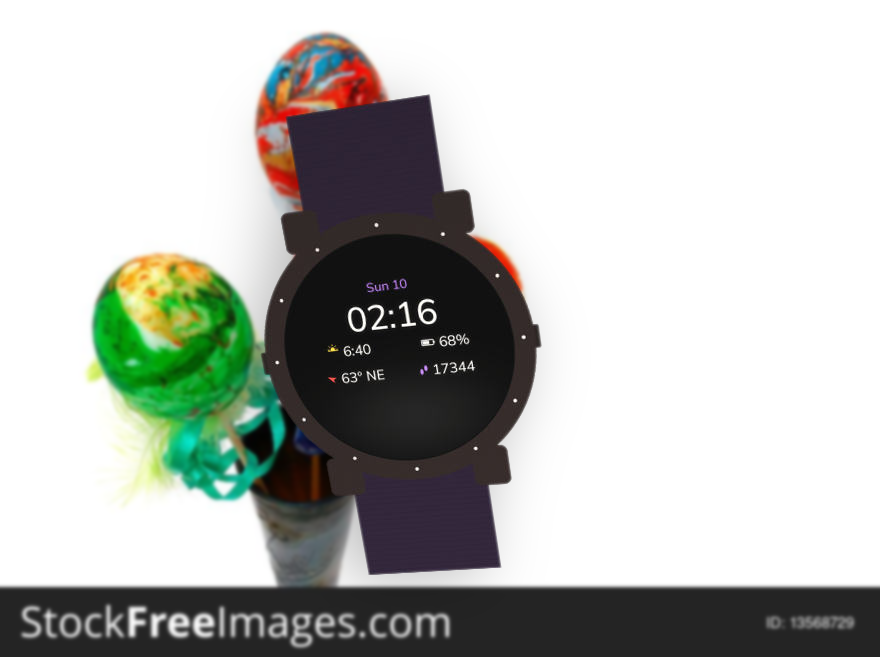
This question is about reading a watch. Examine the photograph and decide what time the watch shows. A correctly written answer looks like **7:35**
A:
**2:16**
